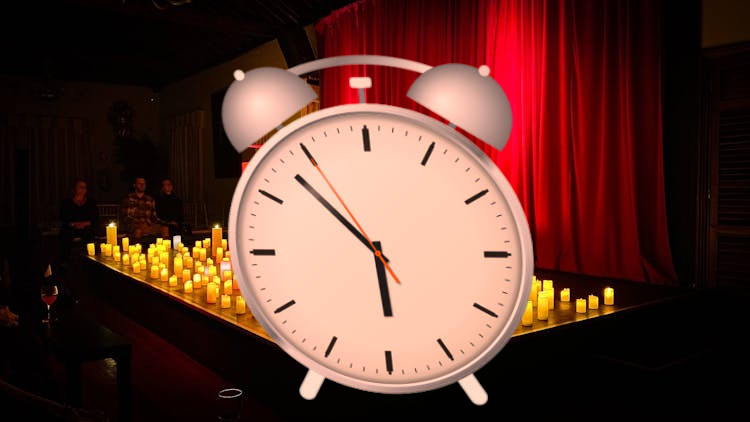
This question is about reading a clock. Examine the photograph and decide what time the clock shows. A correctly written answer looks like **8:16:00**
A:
**5:52:55**
